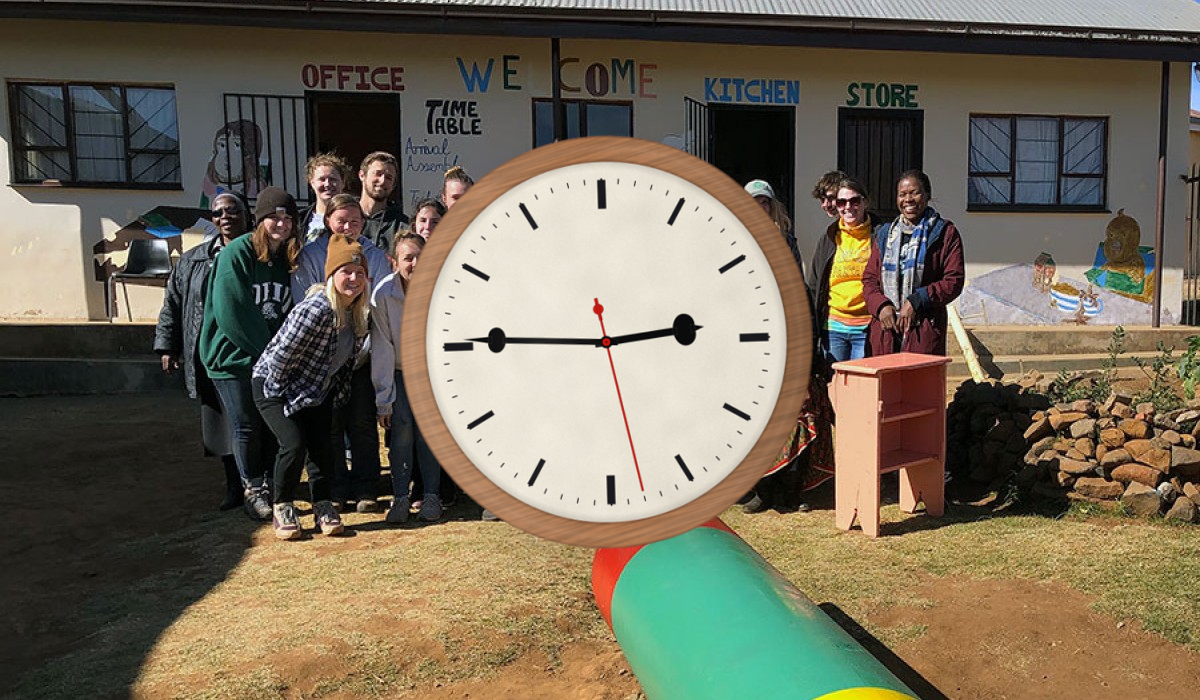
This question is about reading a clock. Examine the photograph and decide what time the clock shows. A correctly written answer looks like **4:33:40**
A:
**2:45:28**
